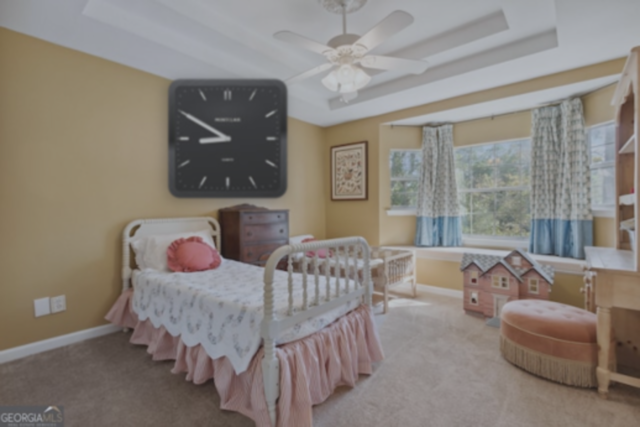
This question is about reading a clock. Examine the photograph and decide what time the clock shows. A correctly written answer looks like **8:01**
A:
**8:50**
